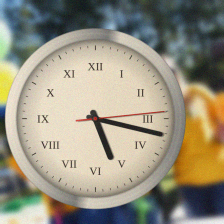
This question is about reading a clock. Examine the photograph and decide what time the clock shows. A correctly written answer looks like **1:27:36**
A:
**5:17:14**
